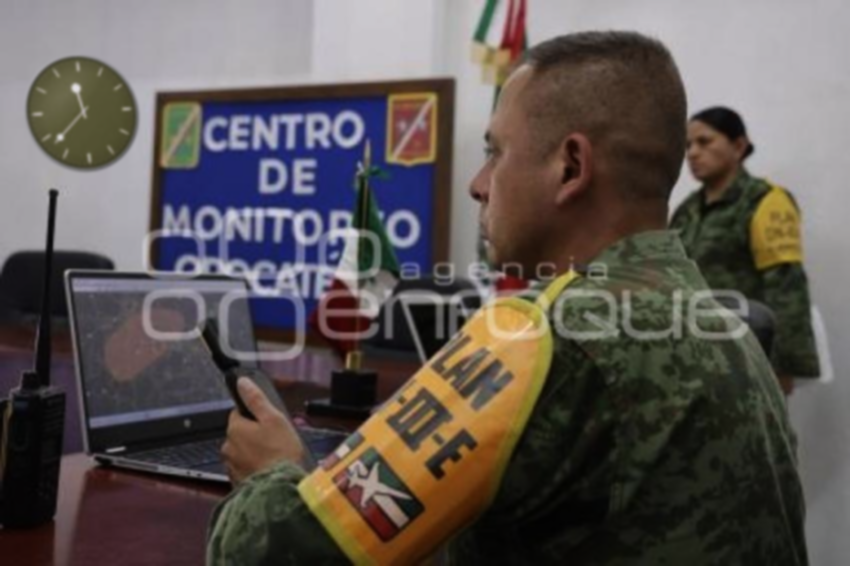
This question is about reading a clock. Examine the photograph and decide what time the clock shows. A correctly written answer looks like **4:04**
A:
**11:38**
